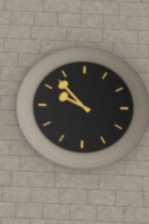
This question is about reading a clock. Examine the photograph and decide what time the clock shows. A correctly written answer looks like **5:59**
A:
**9:53**
